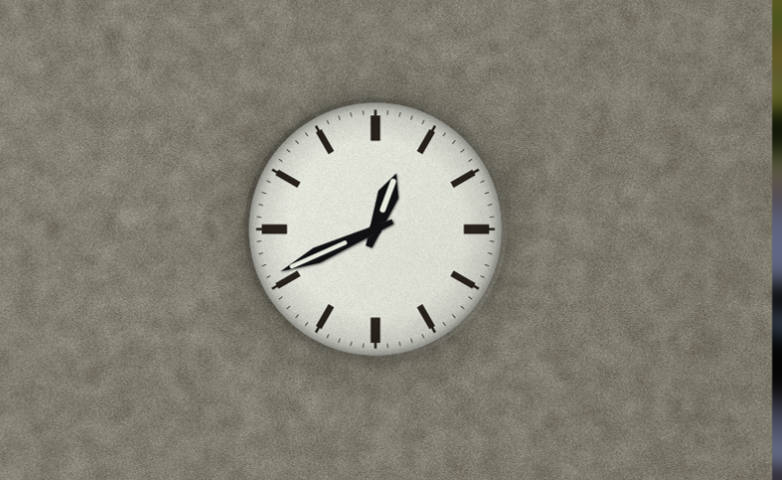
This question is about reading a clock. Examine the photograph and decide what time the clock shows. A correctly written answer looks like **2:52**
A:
**12:41**
